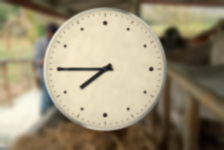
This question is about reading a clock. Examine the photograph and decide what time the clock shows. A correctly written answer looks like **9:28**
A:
**7:45**
